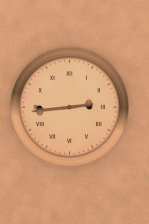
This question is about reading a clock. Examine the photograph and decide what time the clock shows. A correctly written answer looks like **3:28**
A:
**2:44**
